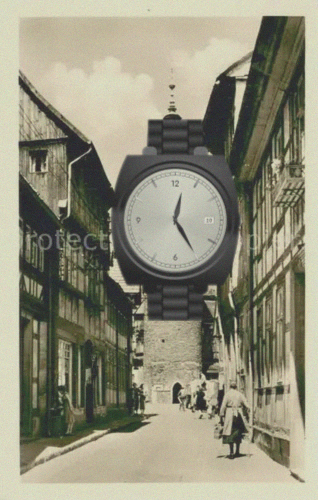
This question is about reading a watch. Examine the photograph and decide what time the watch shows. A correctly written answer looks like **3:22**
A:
**12:25**
